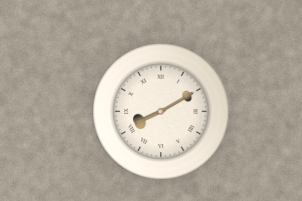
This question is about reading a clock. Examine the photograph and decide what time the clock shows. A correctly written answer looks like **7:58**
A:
**8:10**
